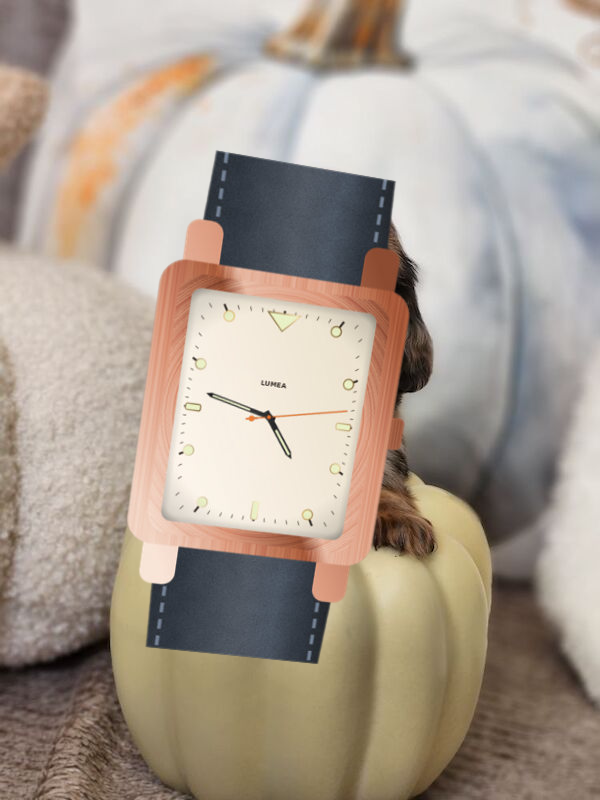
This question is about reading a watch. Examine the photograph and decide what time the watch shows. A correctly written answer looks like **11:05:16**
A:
**4:47:13**
